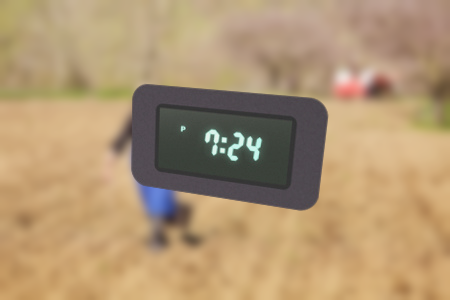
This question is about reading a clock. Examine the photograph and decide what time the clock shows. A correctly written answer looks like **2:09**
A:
**7:24**
